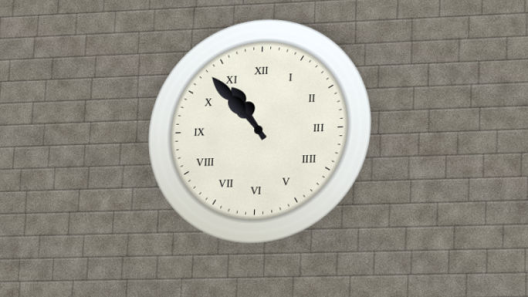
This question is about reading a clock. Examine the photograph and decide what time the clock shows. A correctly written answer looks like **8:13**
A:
**10:53**
